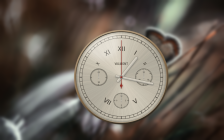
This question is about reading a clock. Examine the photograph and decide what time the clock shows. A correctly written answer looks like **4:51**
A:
**1:17**
